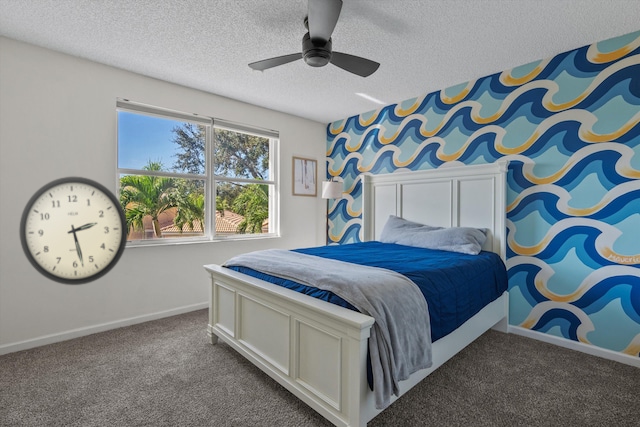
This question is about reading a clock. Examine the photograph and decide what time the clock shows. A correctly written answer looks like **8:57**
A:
**2:28**
